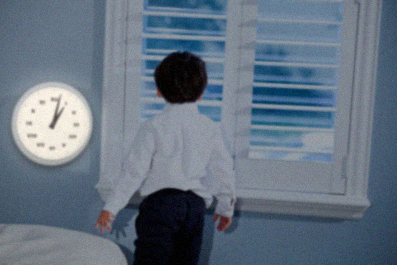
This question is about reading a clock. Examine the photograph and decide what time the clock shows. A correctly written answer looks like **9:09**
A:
**1:02**
